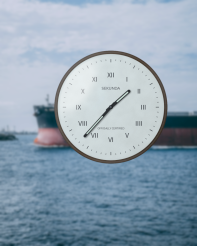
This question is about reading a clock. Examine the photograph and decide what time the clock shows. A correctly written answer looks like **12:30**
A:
**1:37**
